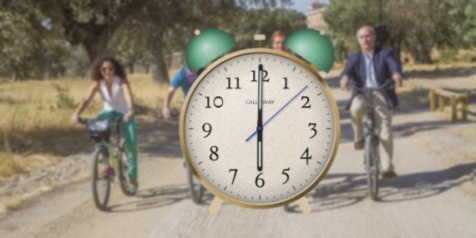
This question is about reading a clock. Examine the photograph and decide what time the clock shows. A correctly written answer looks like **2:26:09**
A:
**6:00:08**
